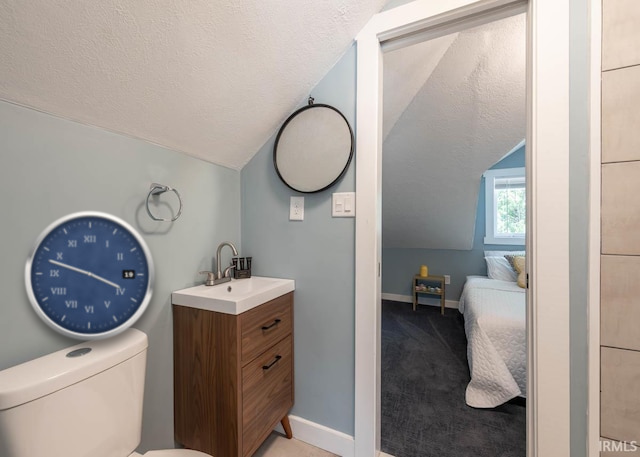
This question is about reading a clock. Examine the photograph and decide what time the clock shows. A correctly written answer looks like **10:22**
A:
**3:48**
